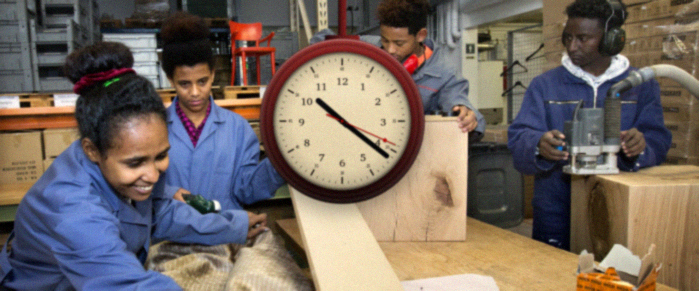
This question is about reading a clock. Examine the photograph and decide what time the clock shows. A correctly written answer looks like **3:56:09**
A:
**10:21:19**
